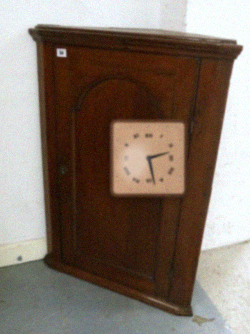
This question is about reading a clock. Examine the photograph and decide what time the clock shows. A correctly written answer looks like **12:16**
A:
**2:28**
